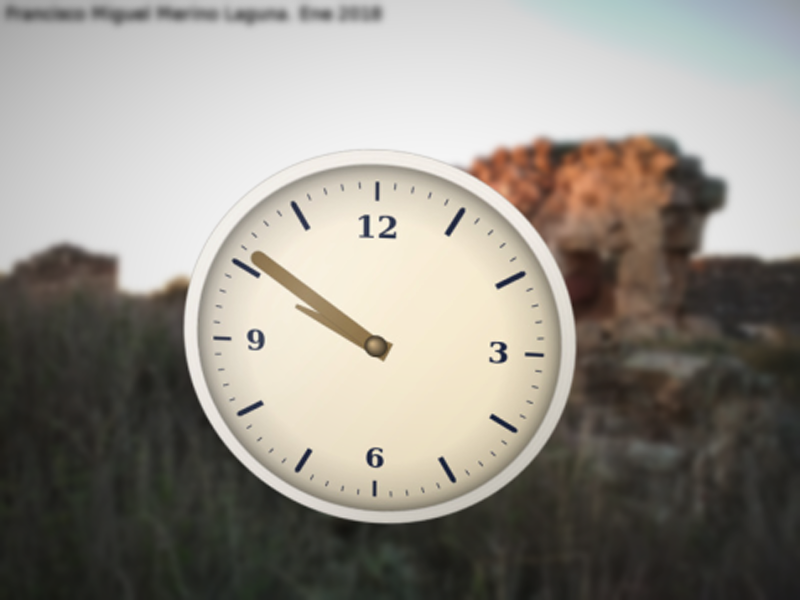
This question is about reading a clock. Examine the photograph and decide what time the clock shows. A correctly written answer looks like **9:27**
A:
**9:51**
